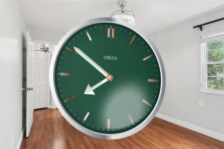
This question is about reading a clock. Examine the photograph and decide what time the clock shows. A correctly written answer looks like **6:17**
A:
**7:51**
